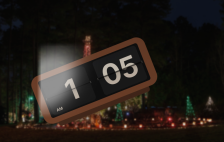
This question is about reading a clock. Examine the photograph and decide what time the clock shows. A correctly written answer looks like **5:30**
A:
**1:05**
